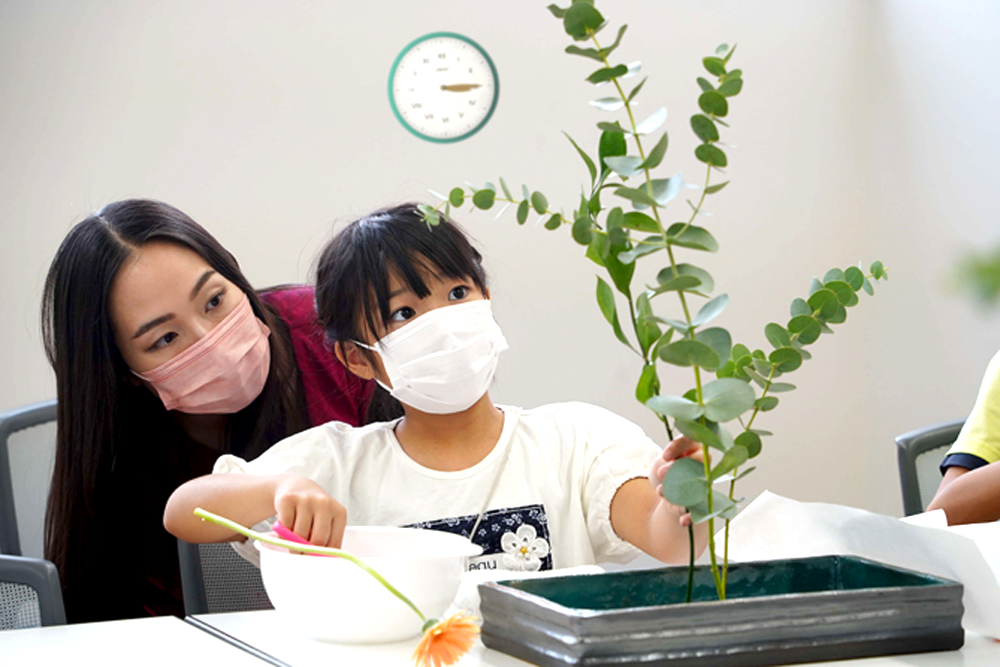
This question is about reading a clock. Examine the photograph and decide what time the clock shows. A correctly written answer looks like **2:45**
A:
**3:15**
